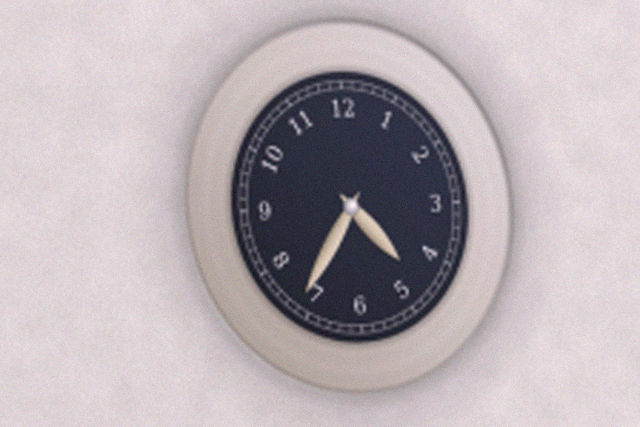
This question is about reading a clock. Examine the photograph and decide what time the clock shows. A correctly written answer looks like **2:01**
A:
**4:36**
